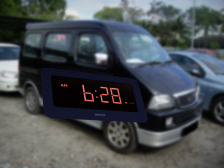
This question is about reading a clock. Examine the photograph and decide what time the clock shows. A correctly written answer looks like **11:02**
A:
**6:28**
